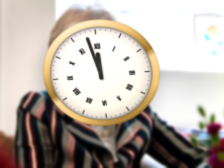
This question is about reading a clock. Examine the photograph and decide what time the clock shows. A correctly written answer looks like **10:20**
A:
**11:58**
